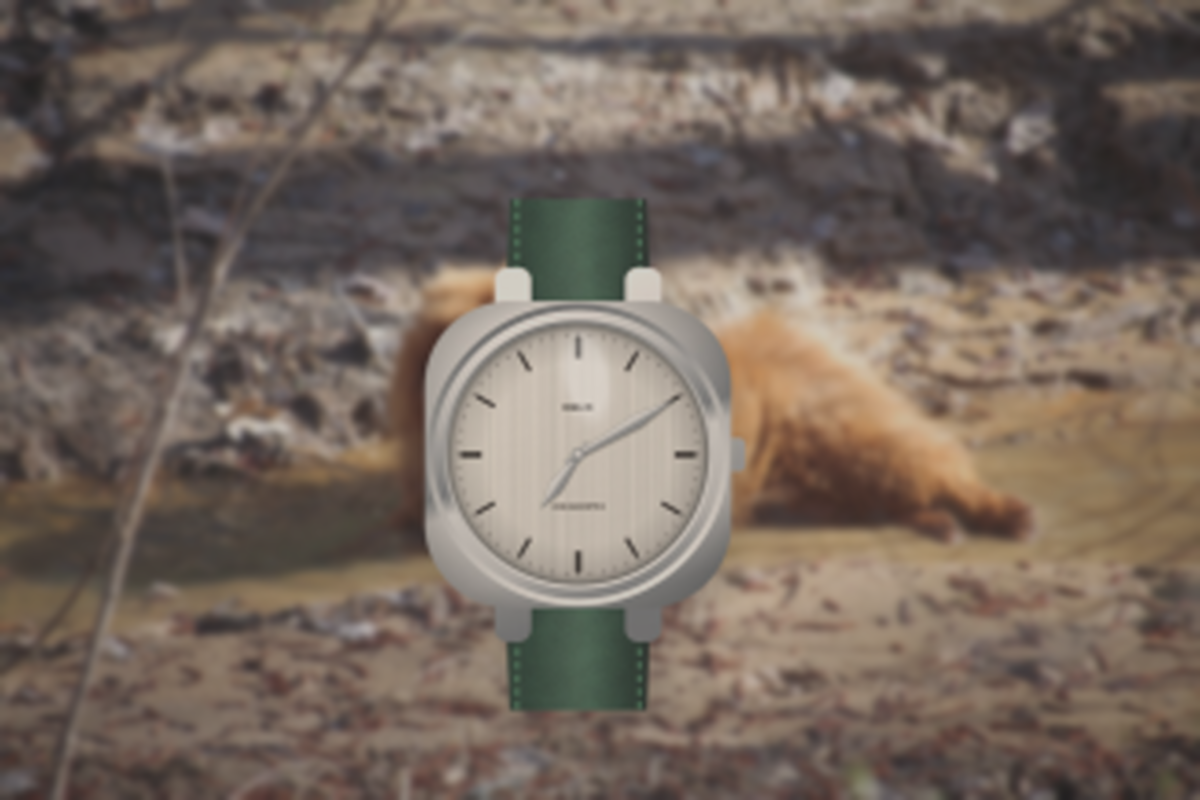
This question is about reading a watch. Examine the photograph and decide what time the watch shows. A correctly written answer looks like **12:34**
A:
**7:10**
